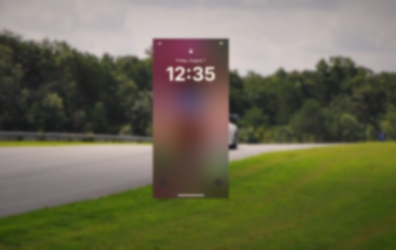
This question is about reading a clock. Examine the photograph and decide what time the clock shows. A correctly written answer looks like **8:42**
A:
**12:35**
